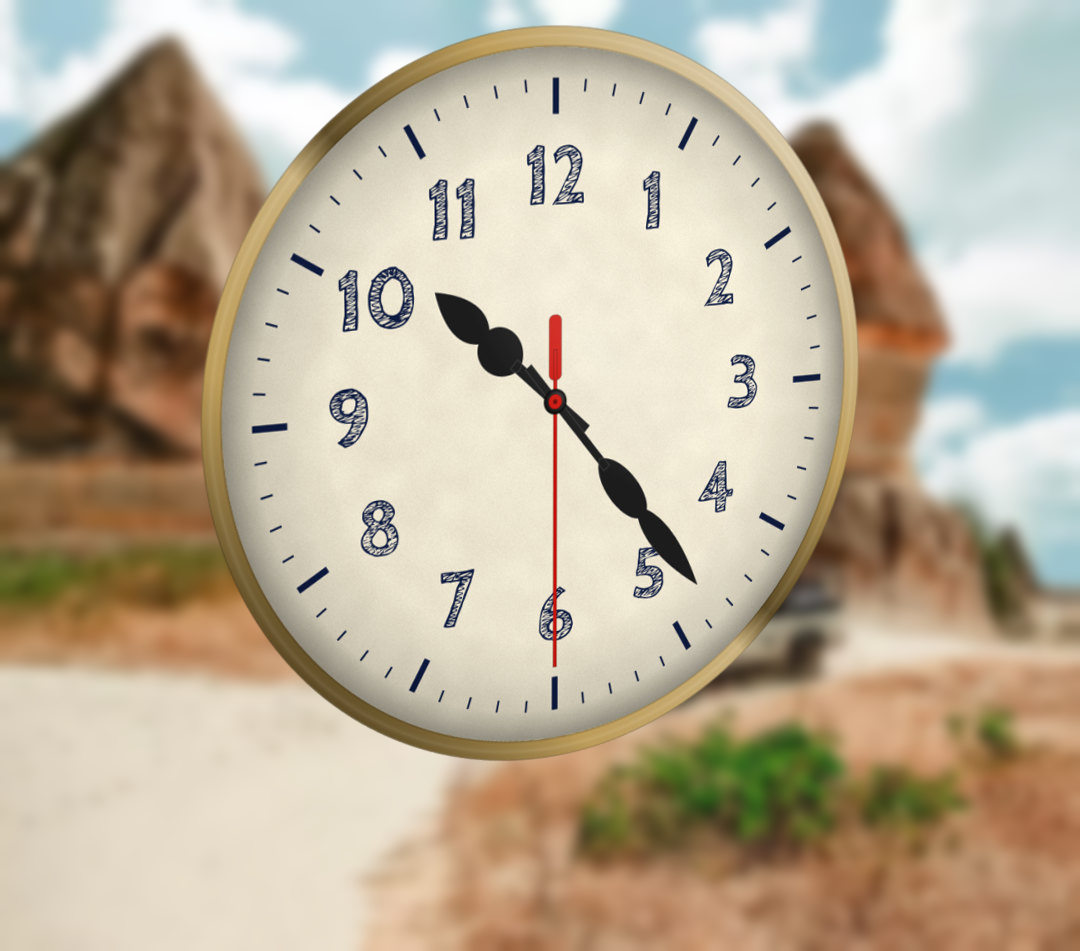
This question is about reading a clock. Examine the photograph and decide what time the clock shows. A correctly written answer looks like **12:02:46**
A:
**10:23:30**
